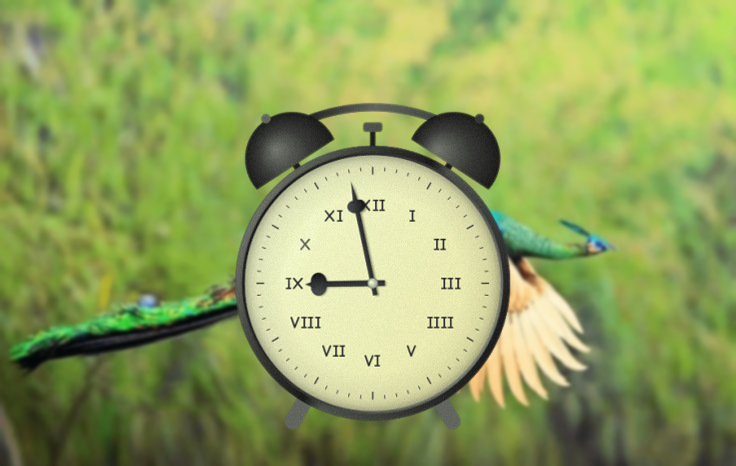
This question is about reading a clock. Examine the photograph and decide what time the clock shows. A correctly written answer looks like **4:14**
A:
**8:58**
